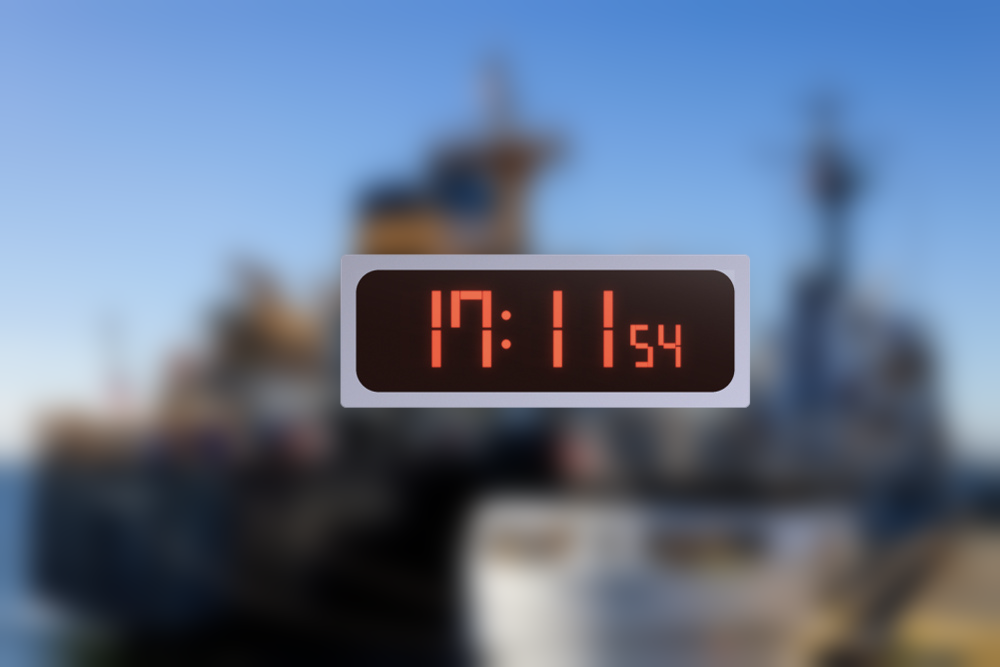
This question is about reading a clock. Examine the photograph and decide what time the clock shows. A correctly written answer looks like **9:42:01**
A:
**17:11:54**
